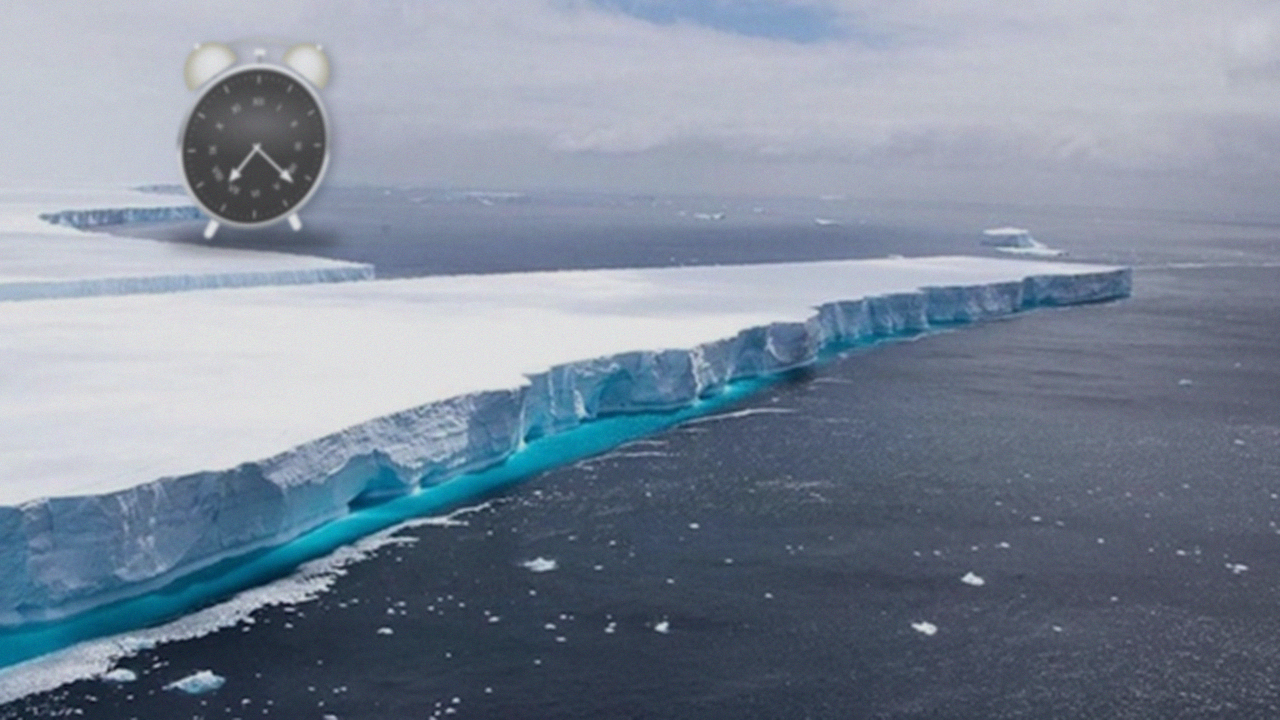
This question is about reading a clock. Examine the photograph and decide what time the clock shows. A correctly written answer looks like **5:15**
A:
**7:22**
